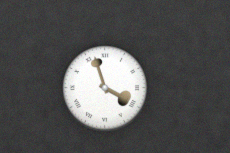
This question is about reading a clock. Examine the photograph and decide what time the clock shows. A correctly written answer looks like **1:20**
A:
**3:57**
